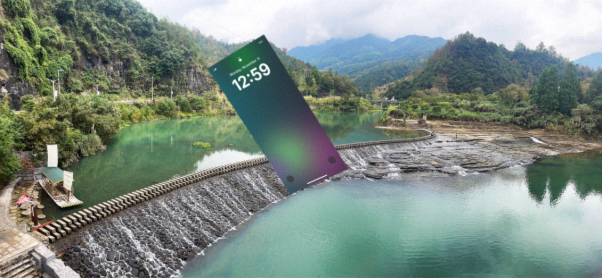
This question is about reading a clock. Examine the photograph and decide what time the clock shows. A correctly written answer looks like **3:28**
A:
**12:59**
